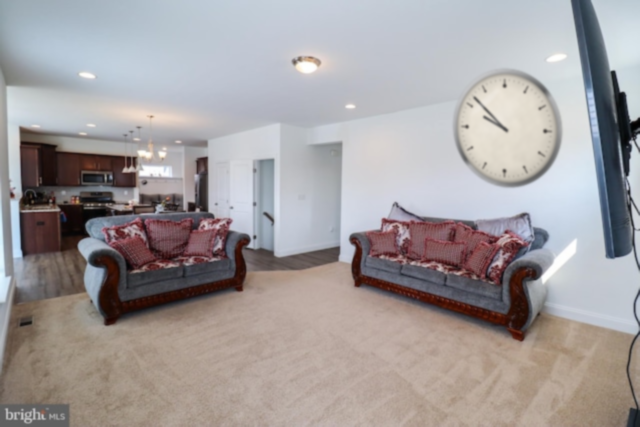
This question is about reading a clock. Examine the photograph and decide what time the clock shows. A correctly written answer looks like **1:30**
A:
**9:52**
